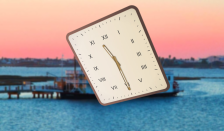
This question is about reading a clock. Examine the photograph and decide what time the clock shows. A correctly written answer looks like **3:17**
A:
**11:30**
